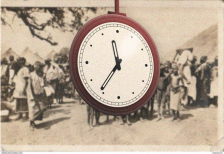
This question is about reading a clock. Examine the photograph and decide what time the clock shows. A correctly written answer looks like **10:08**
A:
**11:36**
